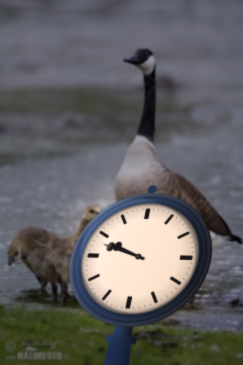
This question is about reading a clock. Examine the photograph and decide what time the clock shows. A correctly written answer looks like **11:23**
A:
**9:48**
